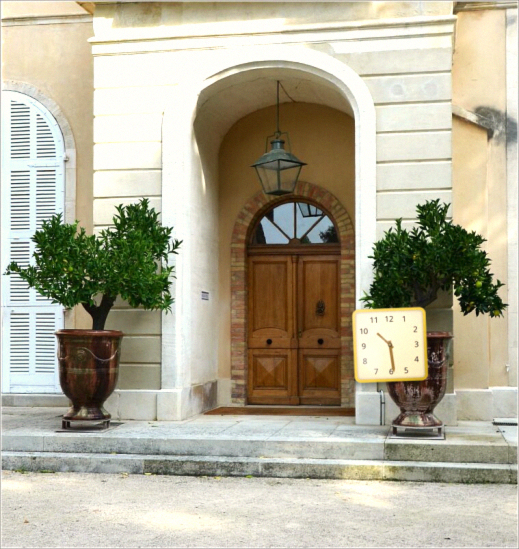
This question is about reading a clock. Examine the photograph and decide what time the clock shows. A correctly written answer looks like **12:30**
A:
**10:29**
